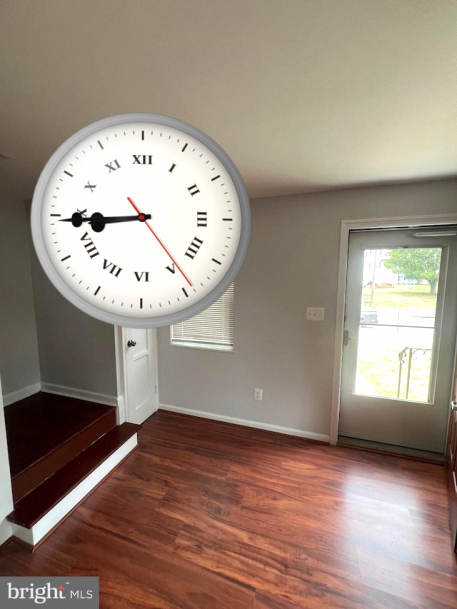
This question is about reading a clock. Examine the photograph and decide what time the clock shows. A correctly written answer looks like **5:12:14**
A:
**8:44:24**
